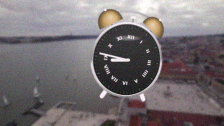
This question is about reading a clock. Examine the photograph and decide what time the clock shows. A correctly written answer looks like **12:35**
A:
**8:46**
